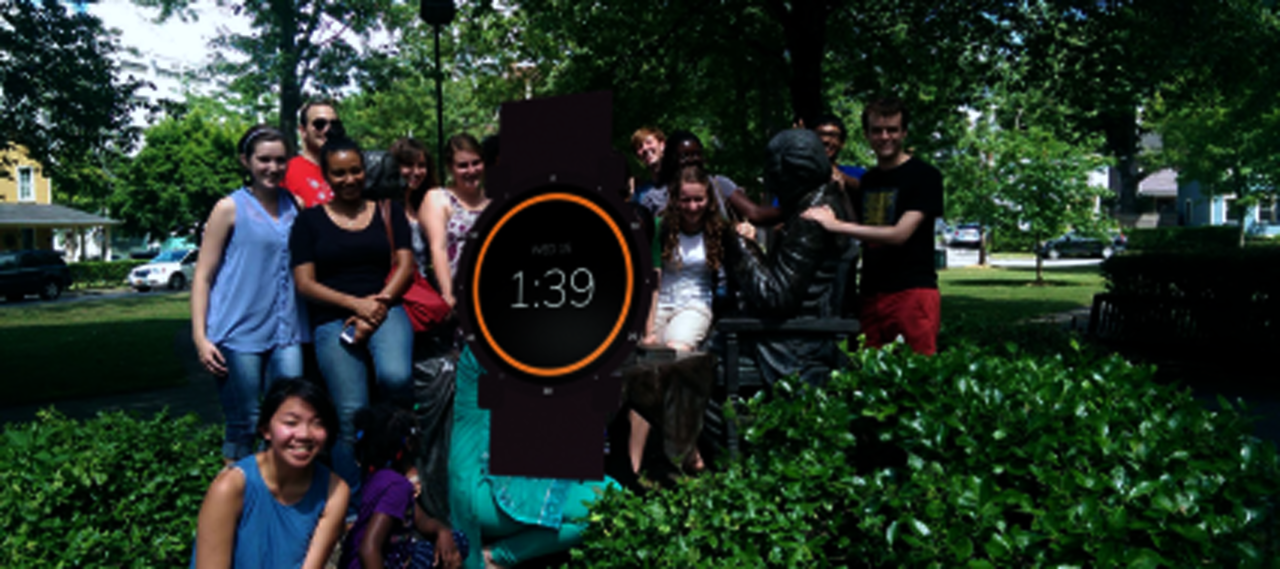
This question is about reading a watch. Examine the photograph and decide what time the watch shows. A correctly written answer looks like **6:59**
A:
**1:39**
